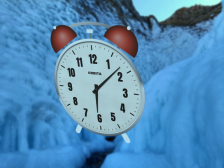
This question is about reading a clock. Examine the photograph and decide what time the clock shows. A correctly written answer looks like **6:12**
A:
**6:08**
